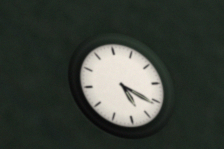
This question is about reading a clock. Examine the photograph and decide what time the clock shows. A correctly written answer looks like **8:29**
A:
**5:21**
